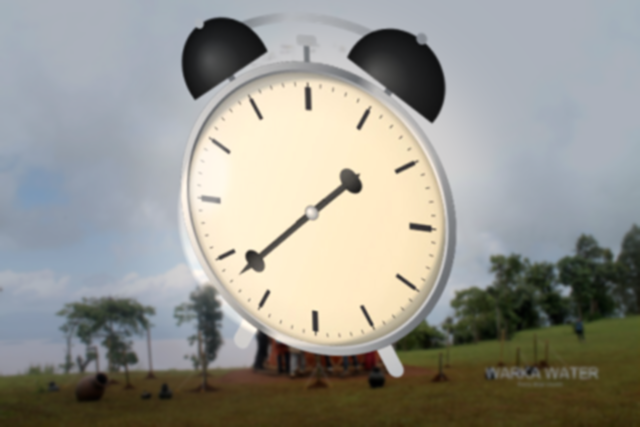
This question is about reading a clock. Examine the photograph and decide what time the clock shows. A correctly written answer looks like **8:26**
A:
**1:38**
